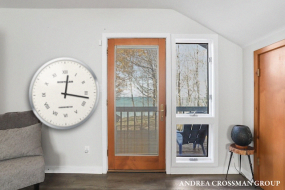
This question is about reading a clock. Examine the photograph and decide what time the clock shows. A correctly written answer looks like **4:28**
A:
**12:17**
